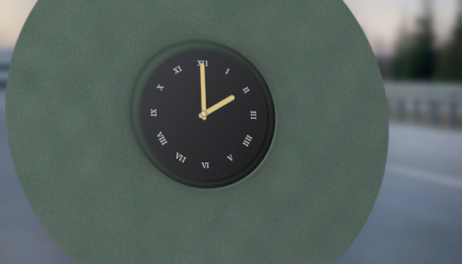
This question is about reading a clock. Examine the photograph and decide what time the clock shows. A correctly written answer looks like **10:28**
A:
**2:00**
